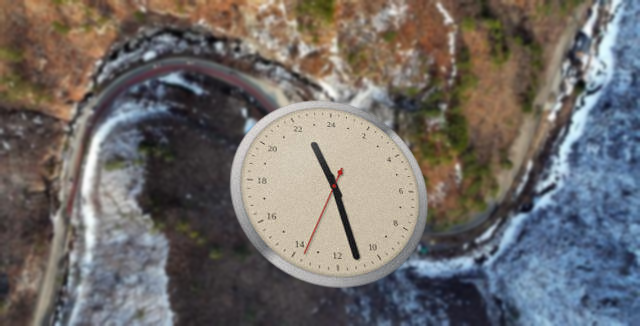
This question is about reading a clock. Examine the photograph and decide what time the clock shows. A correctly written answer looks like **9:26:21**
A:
**22:27:34**
